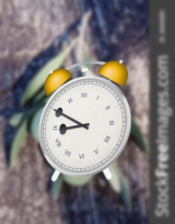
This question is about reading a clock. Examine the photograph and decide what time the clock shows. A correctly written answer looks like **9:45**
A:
**8:50**
